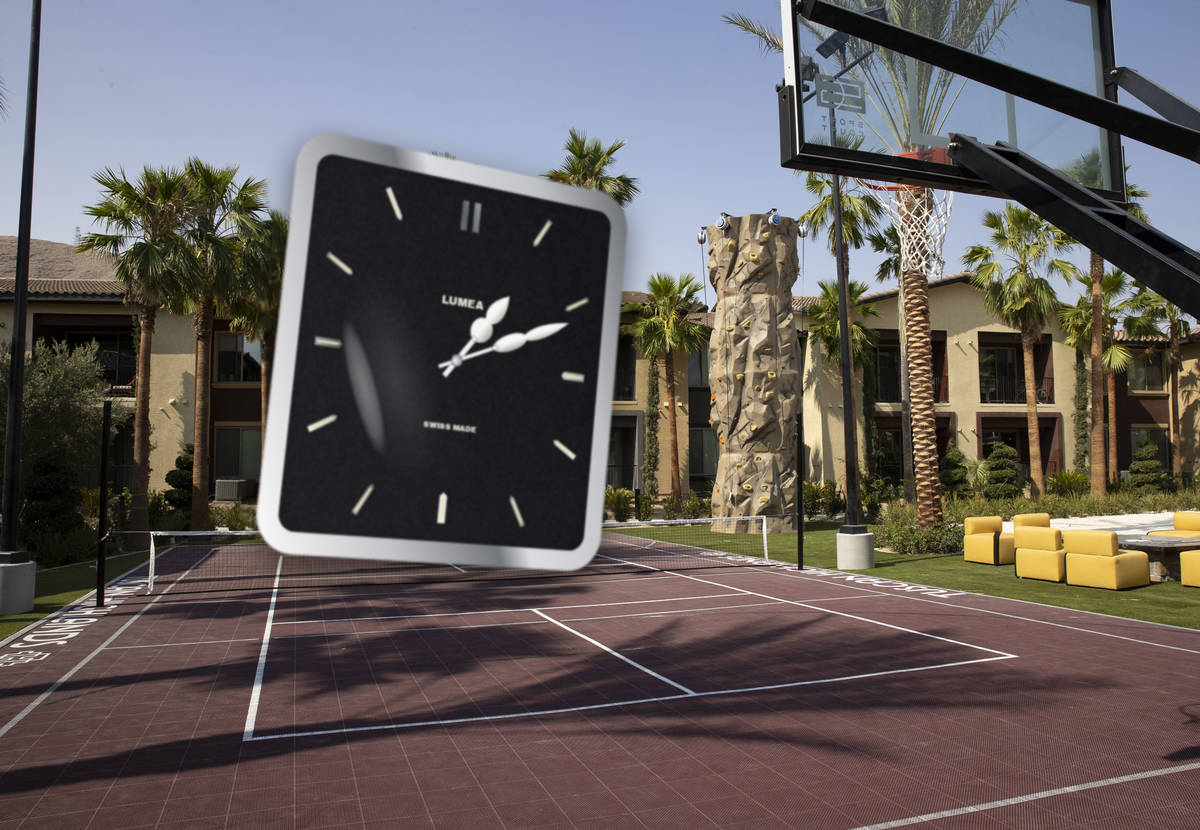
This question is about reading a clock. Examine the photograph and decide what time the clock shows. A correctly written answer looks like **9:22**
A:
**1:11**
